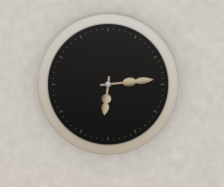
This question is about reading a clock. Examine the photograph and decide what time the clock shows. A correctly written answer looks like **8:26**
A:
**6:14**
